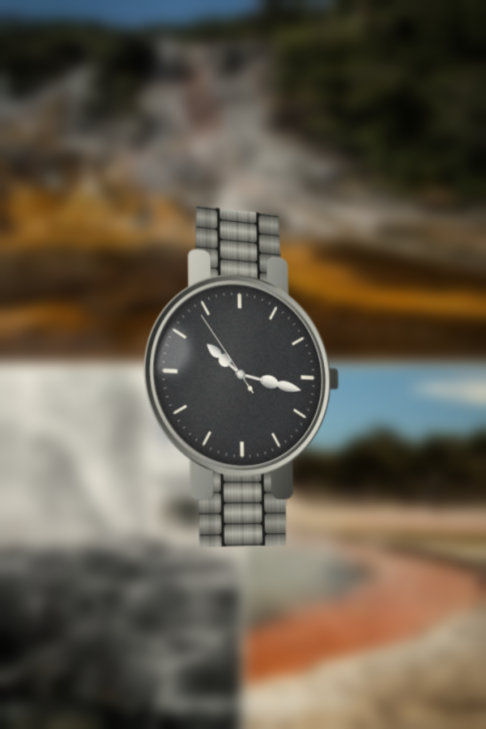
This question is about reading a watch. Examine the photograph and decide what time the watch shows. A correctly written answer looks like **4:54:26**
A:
**10:16:54**
